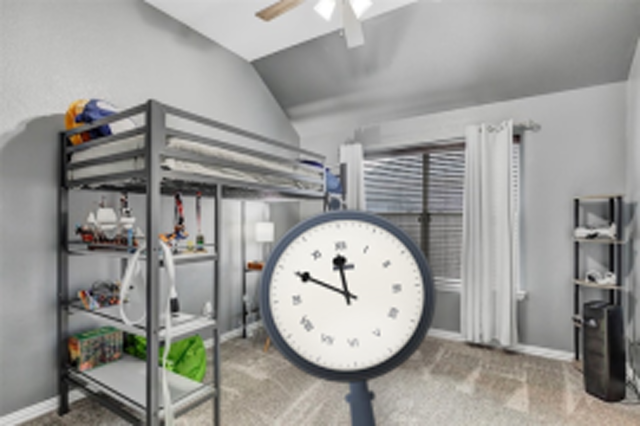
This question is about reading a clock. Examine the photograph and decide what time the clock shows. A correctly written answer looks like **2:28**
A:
**11:50**
